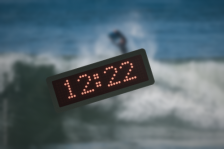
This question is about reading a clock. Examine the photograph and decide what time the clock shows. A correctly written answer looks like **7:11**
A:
**12:22**
